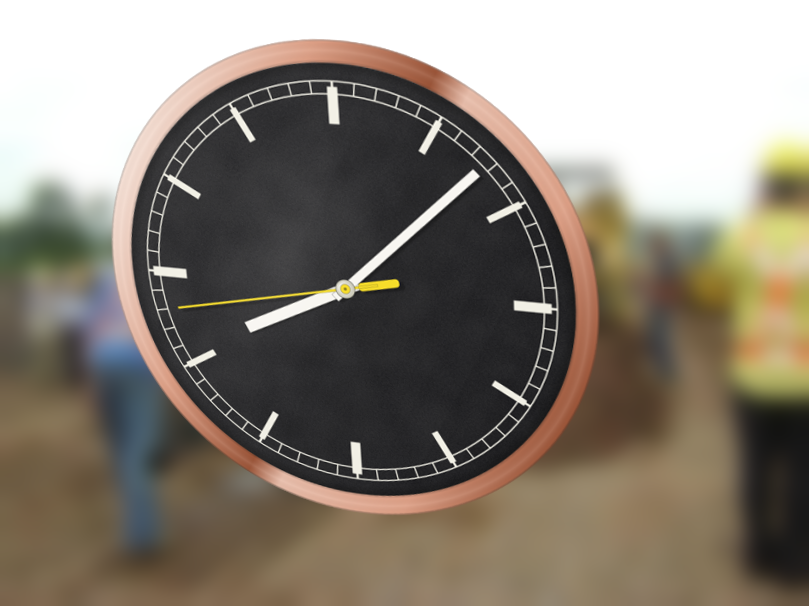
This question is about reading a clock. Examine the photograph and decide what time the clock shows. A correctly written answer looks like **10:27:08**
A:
**8:07:43**
